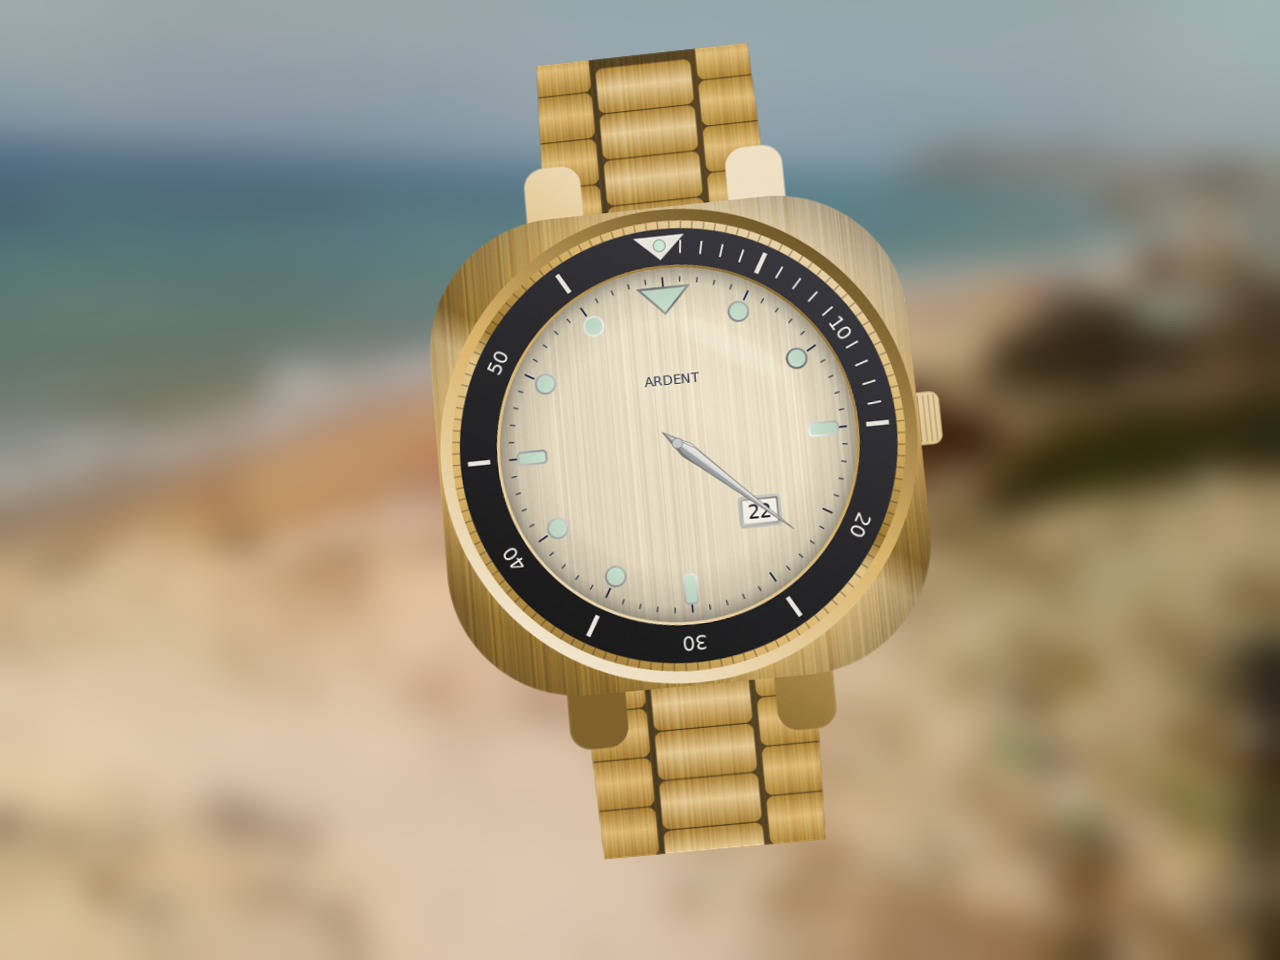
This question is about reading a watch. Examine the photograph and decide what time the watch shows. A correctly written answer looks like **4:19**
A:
**4:22**
